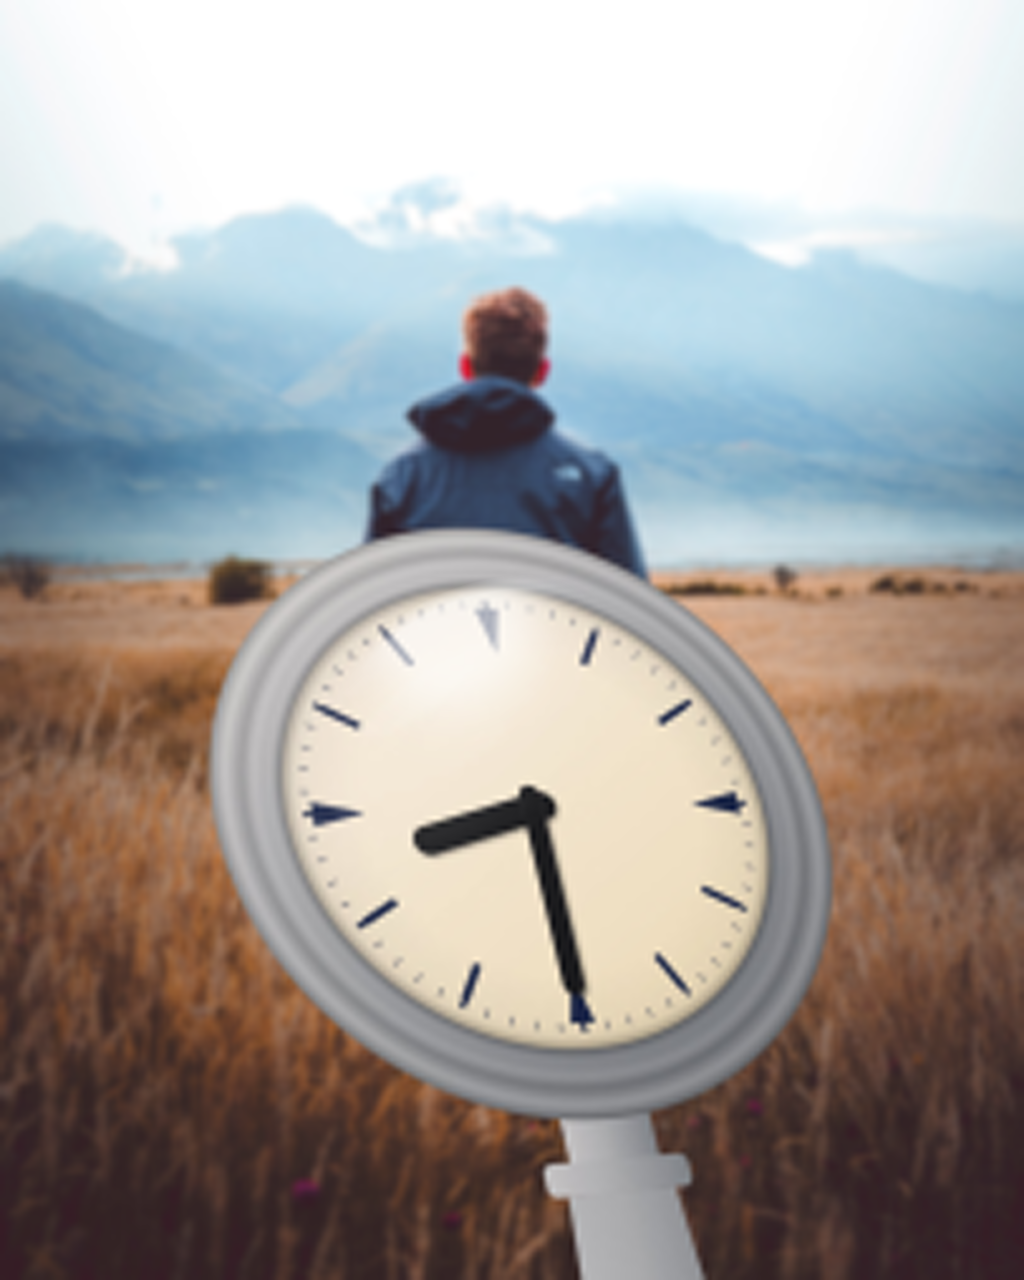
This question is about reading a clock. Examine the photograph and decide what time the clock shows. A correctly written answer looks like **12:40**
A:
**8:30**
